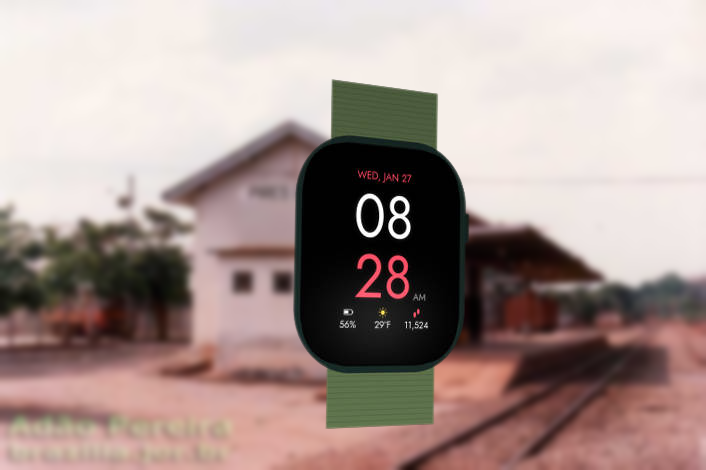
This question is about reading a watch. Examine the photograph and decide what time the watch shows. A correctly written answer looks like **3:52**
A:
**8:28**
